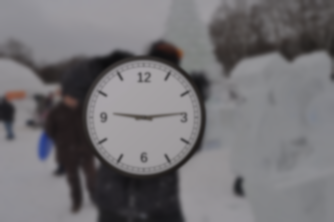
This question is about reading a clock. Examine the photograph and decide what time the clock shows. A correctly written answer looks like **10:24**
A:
**9:14**
